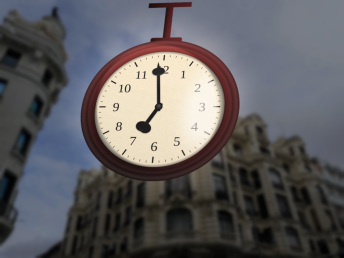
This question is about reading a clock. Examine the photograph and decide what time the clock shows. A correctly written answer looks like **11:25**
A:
**6:59**
